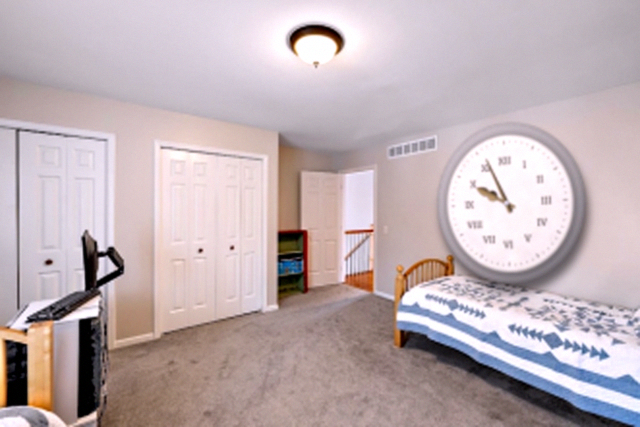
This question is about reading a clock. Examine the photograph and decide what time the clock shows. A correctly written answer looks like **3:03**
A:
**9:56**
